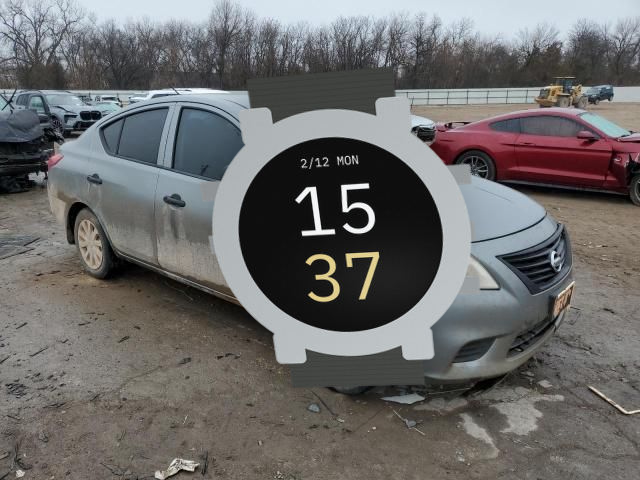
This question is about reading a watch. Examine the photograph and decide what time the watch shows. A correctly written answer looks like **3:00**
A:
**15:37**
